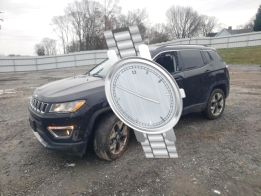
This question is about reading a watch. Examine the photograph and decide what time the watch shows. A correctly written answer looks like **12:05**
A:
**3:50**
